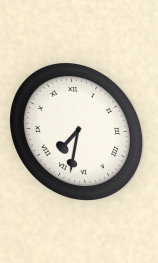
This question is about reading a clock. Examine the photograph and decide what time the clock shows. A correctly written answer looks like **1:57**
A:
**7:33**
